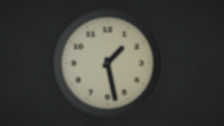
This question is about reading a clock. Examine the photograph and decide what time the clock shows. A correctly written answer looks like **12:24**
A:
**1:28**
